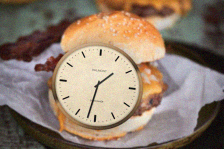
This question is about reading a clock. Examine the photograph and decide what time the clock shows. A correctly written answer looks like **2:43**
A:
**1:32**
